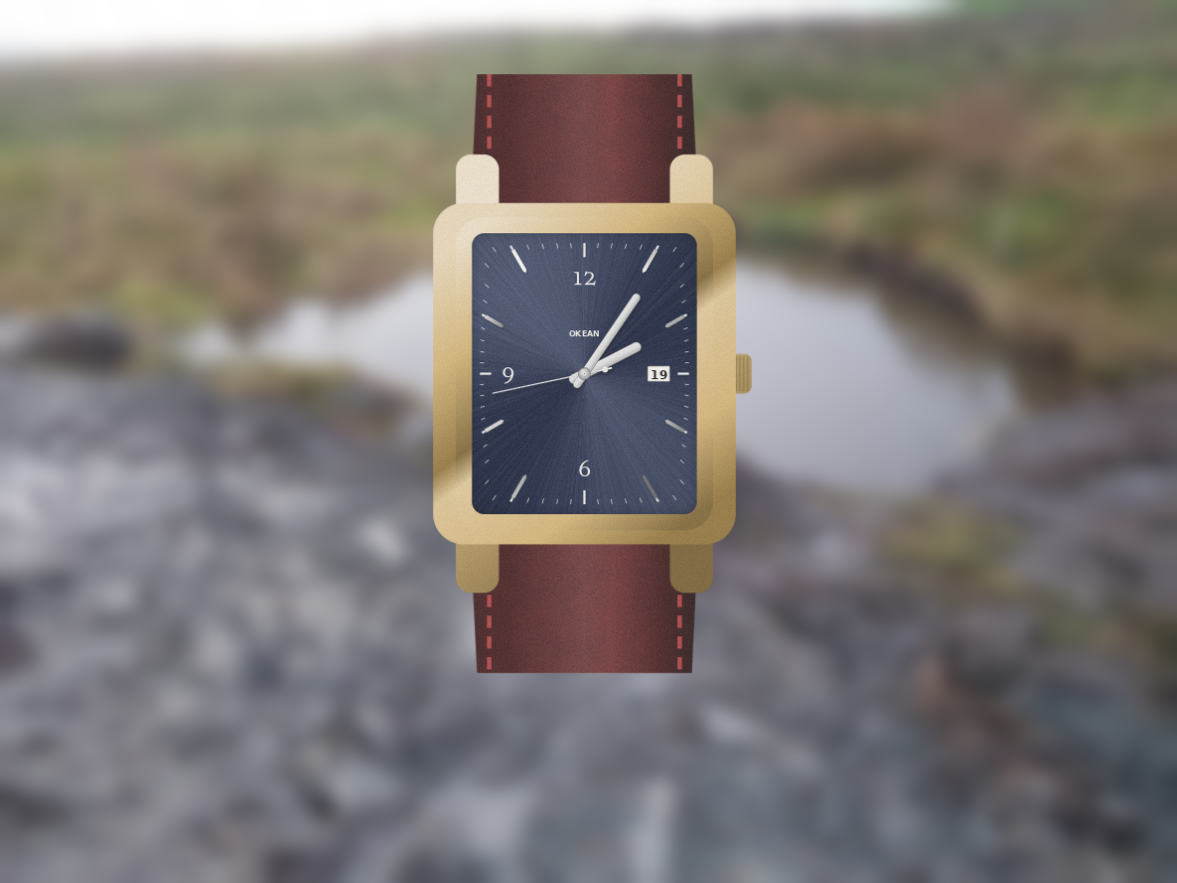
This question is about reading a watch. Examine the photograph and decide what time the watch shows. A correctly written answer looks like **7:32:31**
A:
**2:05:43**
